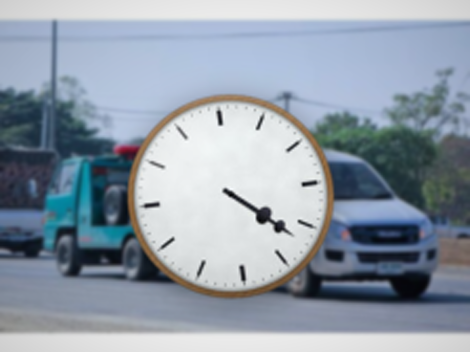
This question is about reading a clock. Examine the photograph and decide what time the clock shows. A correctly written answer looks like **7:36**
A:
**4:22**
